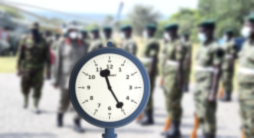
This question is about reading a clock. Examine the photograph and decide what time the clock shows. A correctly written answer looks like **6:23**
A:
**11:25**
